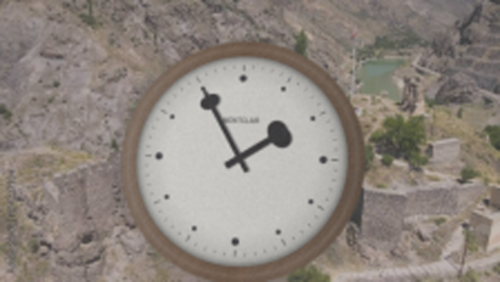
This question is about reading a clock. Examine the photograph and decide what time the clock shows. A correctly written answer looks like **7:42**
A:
**1:55**
